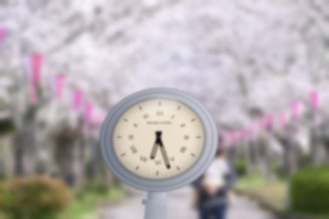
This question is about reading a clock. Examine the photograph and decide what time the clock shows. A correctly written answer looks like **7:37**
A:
**6:27**
